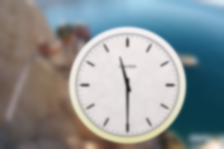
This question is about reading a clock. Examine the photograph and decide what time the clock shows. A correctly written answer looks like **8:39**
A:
**11:30**
